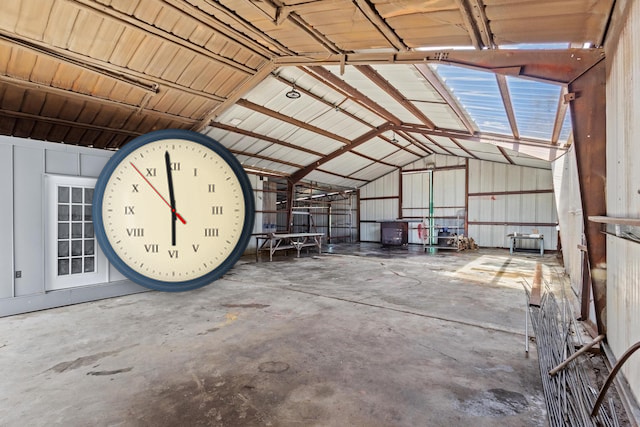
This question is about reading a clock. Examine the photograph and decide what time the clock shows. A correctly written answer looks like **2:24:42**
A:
**5:58:53**
